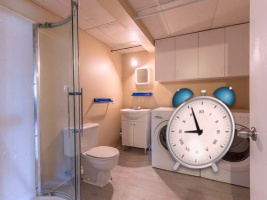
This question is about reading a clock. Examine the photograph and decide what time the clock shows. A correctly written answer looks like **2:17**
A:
**8:56**
